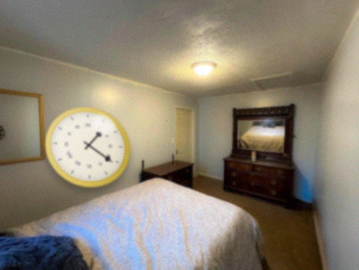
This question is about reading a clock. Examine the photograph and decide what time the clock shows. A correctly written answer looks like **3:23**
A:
**1:21**
